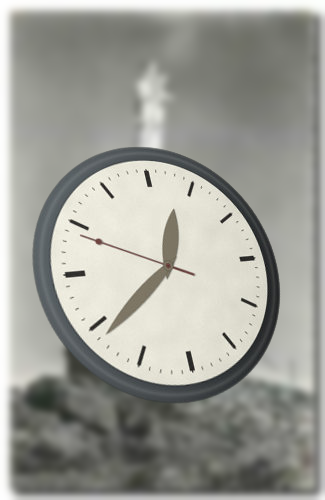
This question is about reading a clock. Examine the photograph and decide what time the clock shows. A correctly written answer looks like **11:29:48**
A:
**12:38:49**
